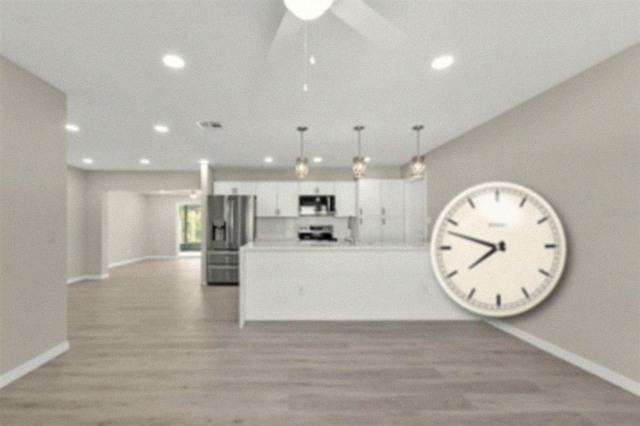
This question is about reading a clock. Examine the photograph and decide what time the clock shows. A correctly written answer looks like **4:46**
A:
**7:48**
